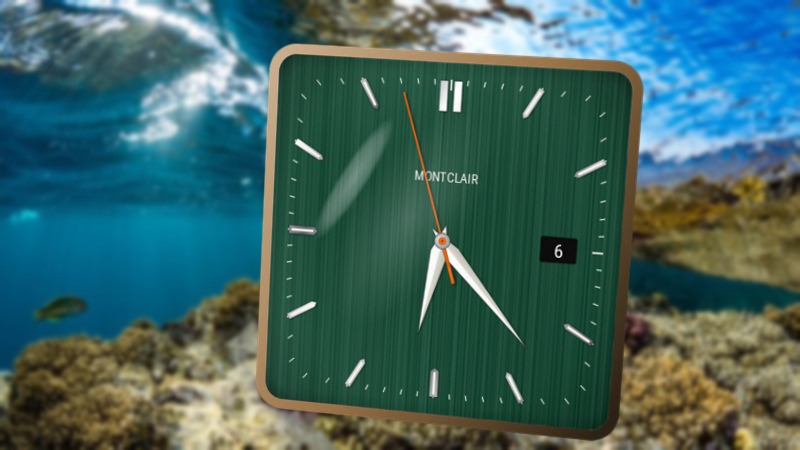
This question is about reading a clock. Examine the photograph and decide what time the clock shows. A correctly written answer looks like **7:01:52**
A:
**6:22:57**
